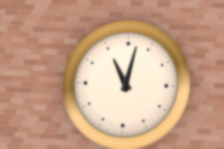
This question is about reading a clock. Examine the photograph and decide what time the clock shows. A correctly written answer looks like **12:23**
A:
**11:02**
